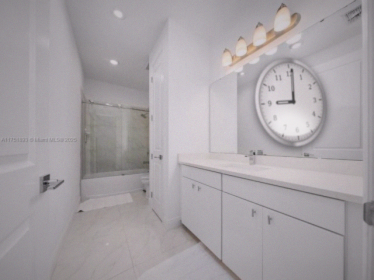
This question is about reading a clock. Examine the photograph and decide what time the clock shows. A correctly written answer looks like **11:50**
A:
**9:01**
